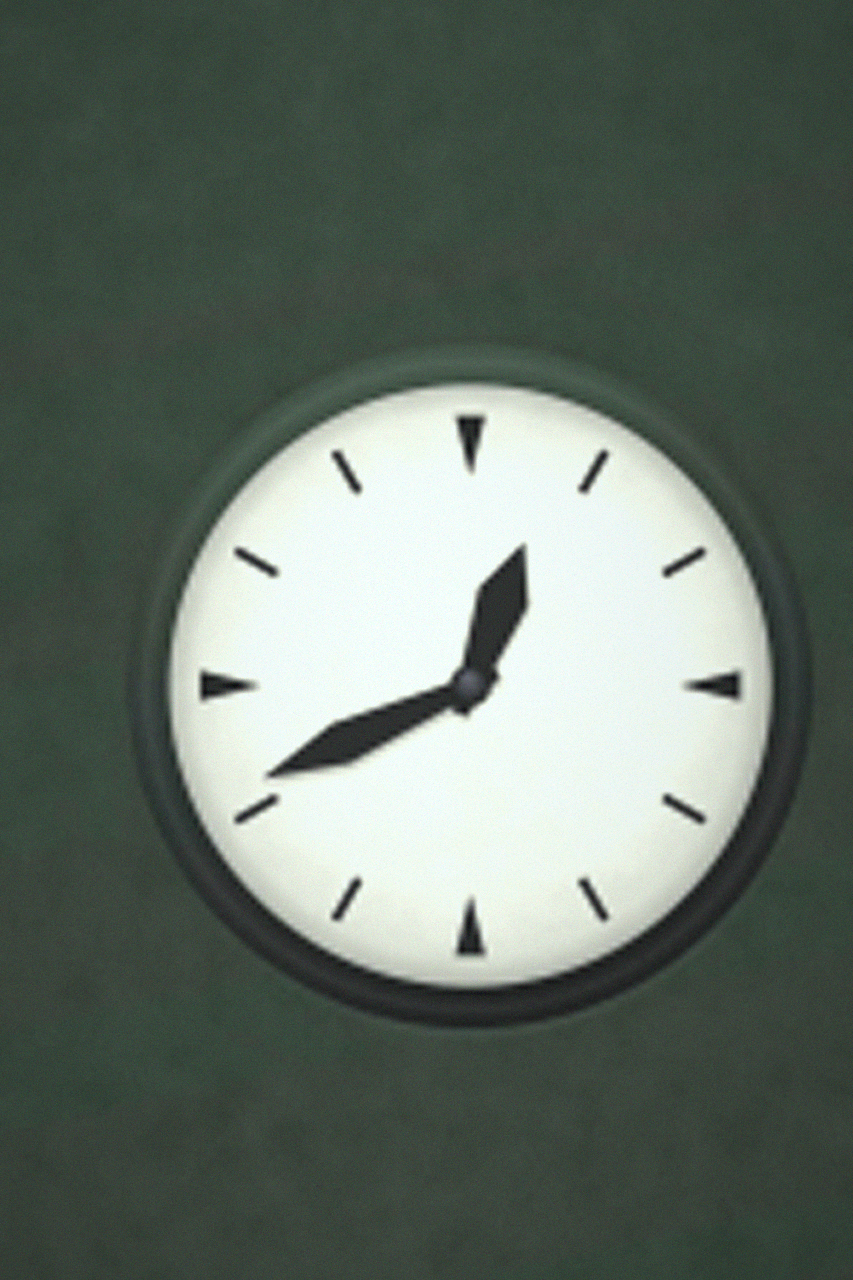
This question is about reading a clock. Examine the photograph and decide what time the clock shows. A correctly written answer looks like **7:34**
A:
**12:41**
